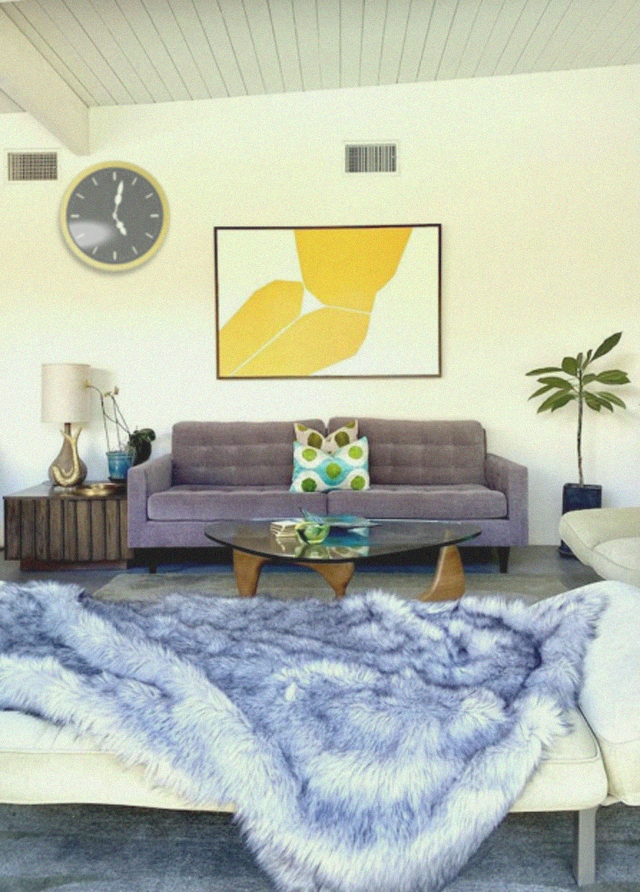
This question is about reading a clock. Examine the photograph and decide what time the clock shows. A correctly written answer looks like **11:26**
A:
**5:02**
